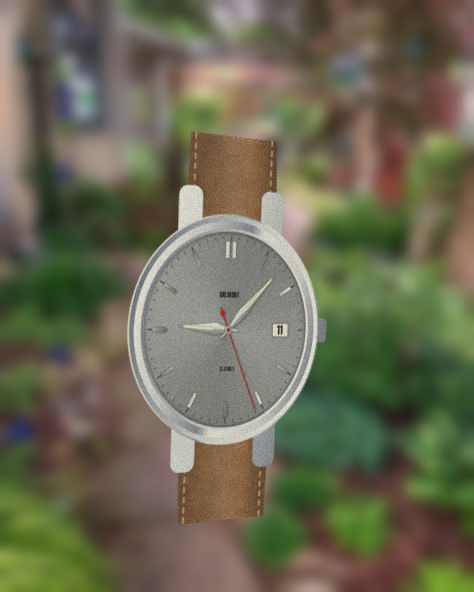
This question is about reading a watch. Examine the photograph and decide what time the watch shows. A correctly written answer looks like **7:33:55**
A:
**9:07:26**
